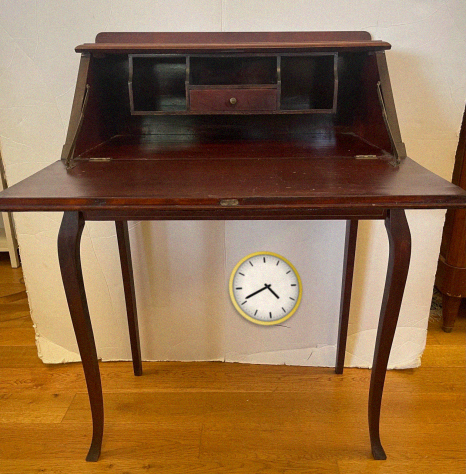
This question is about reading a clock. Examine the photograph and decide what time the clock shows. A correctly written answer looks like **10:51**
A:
**4:41**
